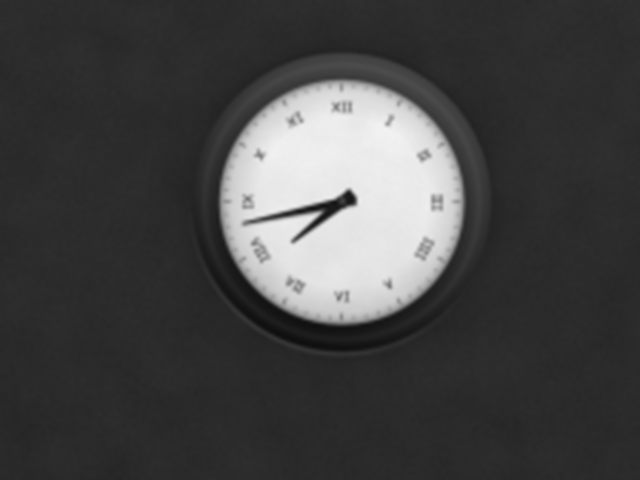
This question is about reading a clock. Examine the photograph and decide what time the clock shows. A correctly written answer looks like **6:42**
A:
**7:43**
